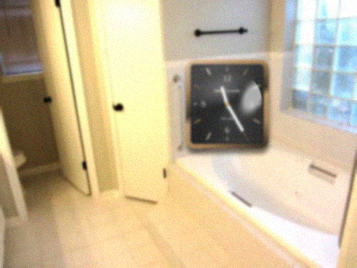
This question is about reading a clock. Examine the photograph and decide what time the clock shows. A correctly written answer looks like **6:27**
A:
**11:25**
